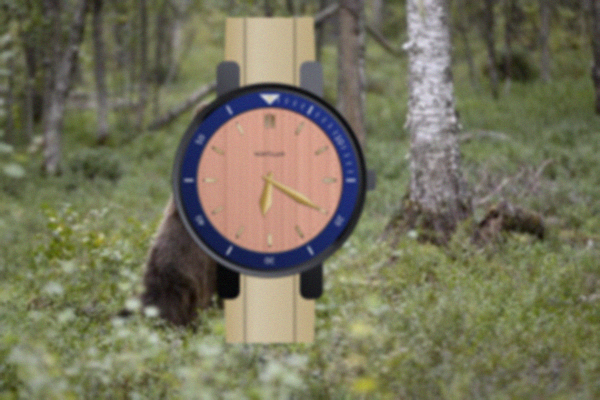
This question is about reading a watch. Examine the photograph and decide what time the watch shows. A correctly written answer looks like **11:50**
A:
**6:20**
